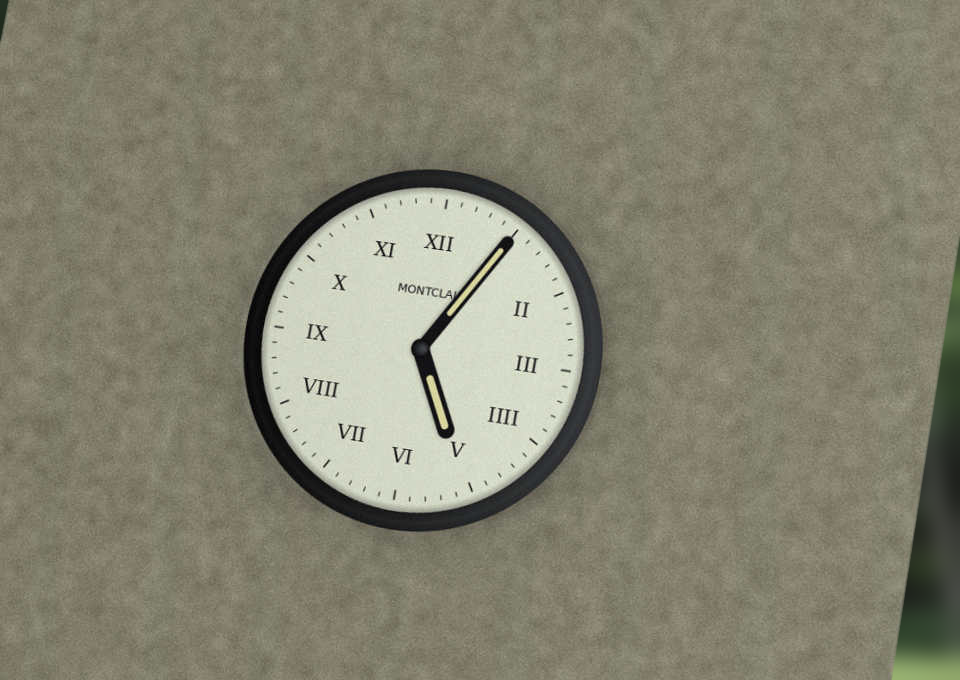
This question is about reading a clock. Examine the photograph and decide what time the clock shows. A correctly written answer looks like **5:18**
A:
**5:05**
